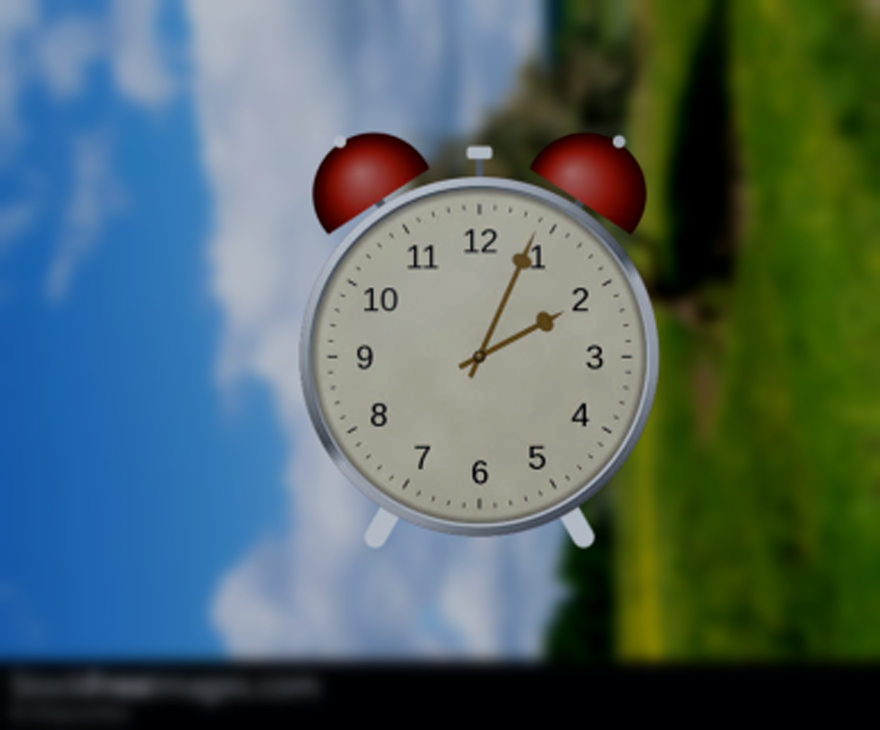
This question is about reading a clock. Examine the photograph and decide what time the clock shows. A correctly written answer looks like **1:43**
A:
**2:04**
